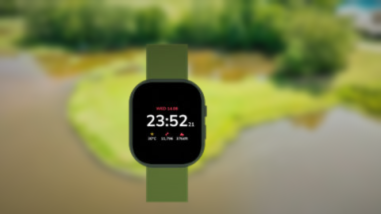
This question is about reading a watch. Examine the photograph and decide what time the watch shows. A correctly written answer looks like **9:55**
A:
**23:52**
